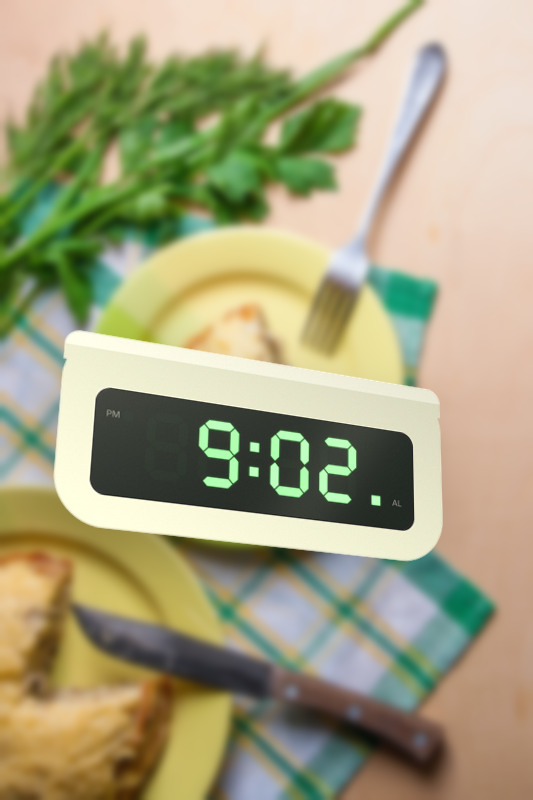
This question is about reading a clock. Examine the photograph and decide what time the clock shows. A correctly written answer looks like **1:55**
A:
**9:02**
